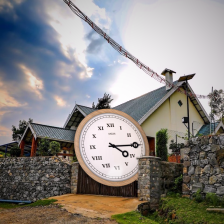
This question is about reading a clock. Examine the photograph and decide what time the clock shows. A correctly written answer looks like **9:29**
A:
**4:15**
